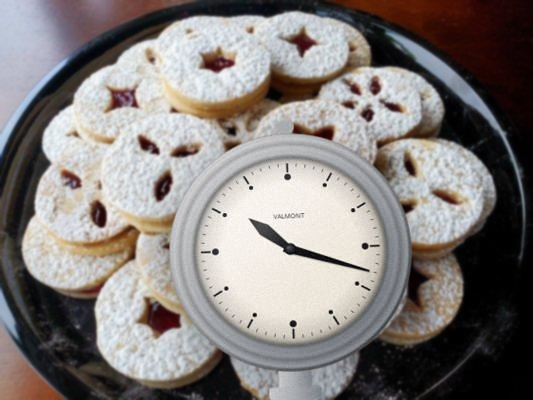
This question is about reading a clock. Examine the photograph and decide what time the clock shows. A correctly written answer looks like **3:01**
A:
**10:18**
